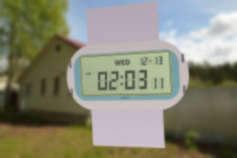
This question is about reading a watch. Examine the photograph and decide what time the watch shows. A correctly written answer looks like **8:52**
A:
**2:03**
